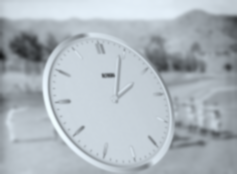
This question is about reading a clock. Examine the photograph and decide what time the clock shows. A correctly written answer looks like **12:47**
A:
**2:04**
